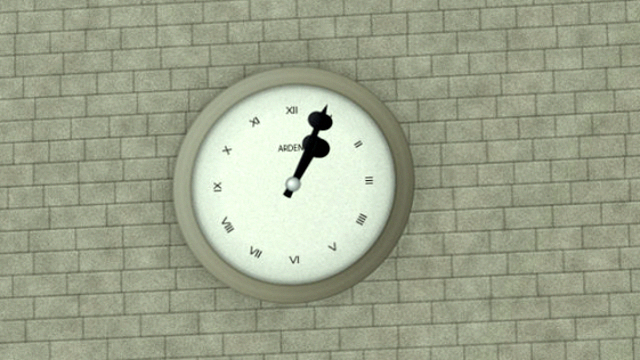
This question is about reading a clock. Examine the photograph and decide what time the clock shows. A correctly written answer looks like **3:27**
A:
**1:04**
